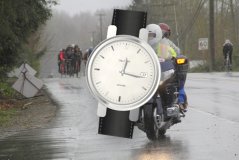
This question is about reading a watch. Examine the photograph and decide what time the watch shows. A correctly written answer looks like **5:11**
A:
**12:16**
